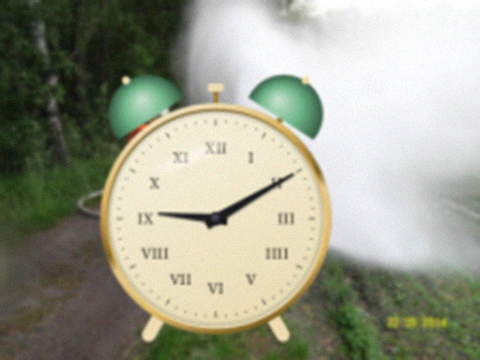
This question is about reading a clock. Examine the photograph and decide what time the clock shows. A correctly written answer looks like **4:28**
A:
**9:10**
